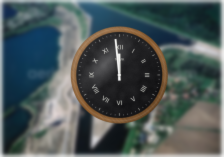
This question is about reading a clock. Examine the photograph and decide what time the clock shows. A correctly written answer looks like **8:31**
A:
**11:59**
